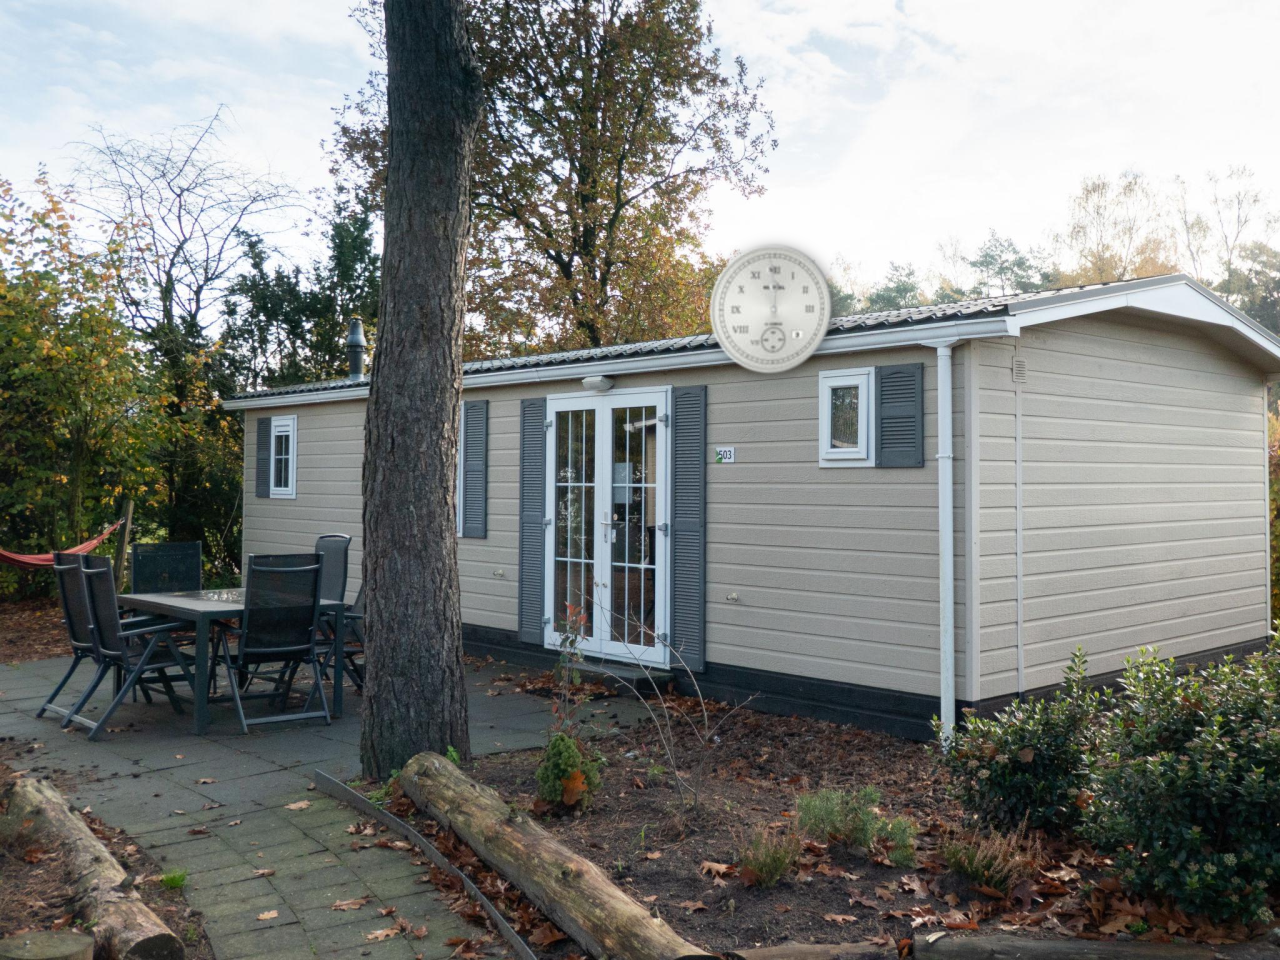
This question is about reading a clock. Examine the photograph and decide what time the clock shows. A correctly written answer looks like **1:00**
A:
**11:59**
